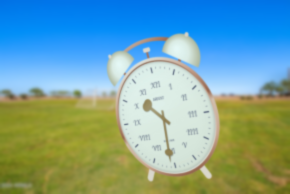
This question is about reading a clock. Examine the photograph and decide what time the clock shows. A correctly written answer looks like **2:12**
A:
**10:31**
